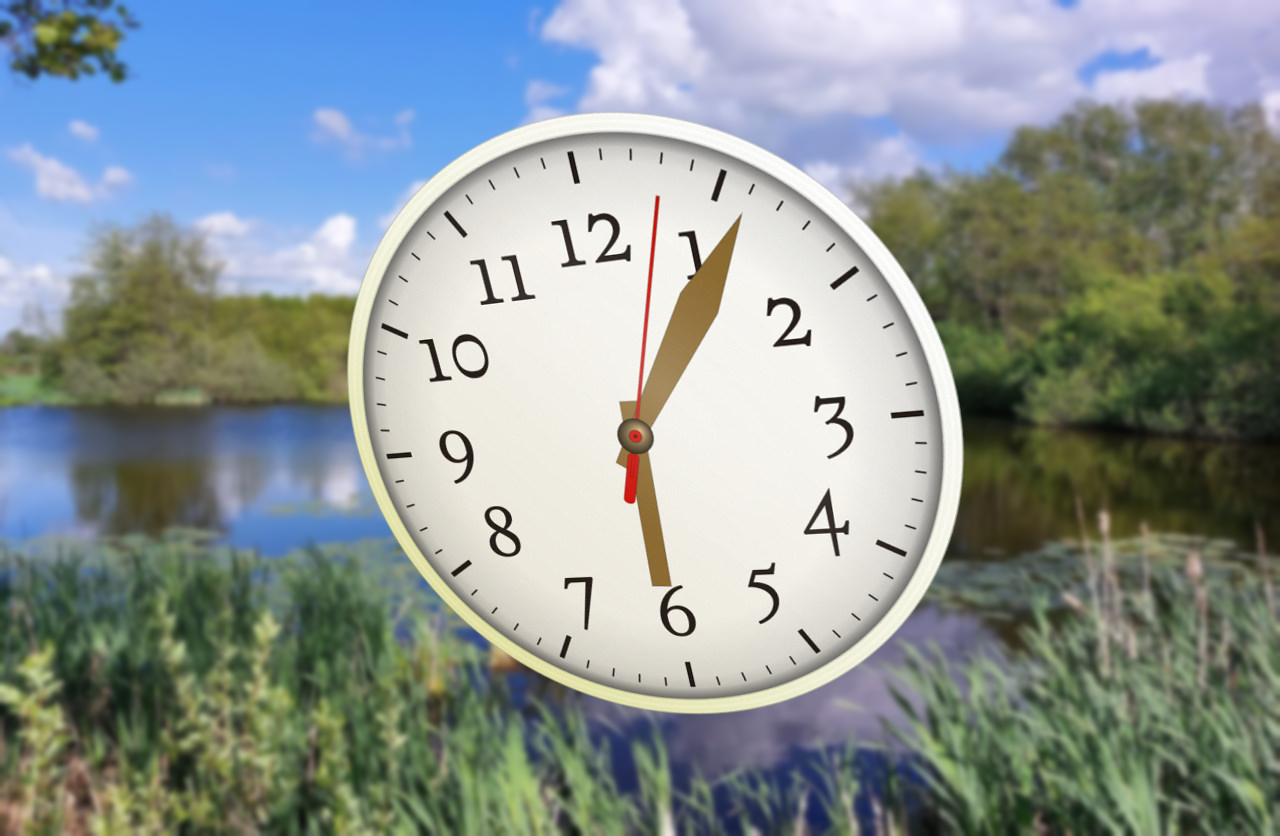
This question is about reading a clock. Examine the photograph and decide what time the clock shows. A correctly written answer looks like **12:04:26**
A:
**6:06:03**
